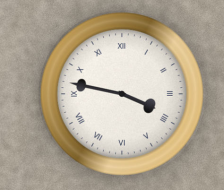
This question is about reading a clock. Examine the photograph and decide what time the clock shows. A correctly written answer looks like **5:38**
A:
**3:47**
